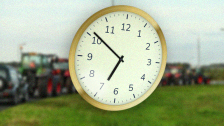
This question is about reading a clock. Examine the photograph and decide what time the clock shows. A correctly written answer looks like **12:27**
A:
**6:51**
